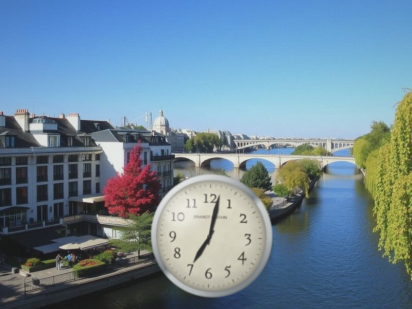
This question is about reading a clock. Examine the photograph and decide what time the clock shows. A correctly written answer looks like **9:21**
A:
**7:02**
